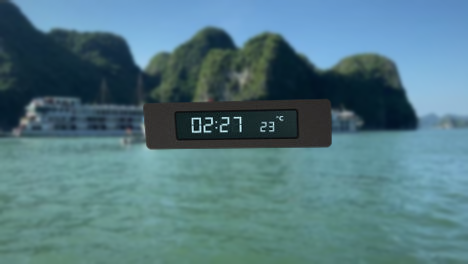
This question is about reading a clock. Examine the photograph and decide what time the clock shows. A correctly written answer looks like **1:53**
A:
**2:27**
